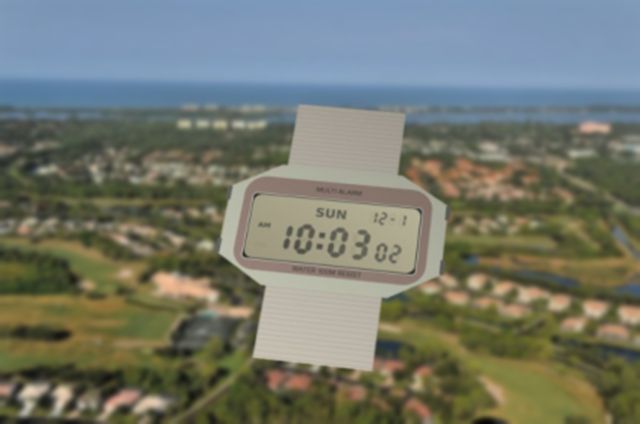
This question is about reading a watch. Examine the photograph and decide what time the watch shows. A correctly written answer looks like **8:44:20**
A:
**10:03:02**
